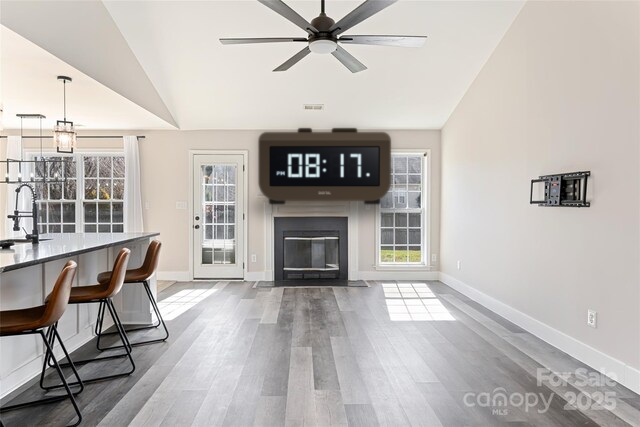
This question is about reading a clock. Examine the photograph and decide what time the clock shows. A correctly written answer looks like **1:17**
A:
**8:17**
